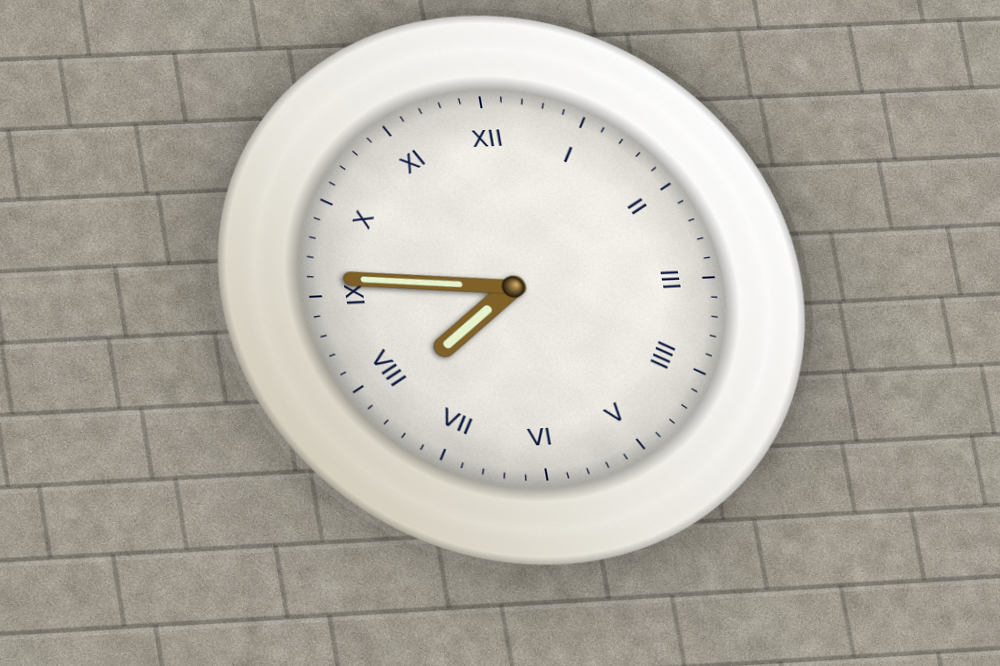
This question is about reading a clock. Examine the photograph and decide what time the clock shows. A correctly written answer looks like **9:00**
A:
**7:46**
